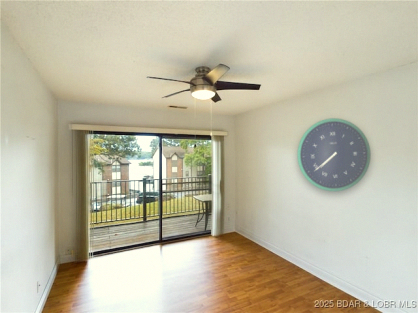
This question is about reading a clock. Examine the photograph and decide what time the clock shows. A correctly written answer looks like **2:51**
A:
**7:39**
